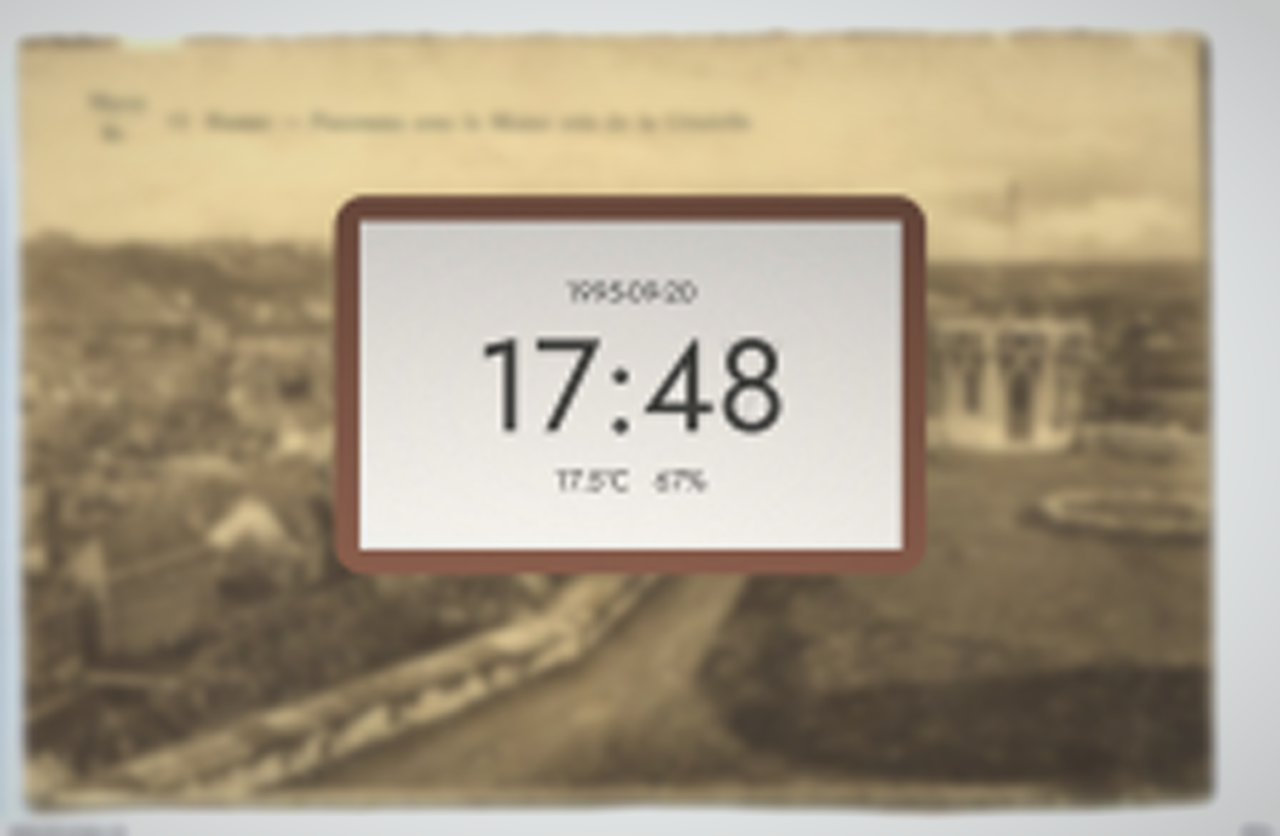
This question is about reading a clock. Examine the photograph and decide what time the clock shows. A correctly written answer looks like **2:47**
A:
**17:48**
